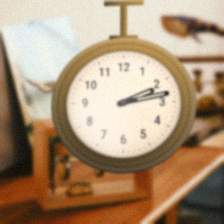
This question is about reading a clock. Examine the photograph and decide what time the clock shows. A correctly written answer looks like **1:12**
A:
**2:13**
